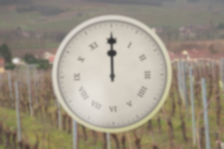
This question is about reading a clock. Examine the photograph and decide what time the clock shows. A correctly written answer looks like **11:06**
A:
**12:00**
